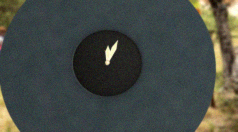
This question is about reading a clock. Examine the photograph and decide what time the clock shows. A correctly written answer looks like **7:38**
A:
**12:04**
